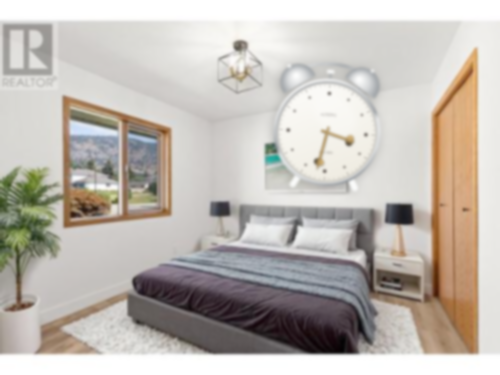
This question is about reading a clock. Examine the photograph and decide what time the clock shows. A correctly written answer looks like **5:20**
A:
**3:32**
